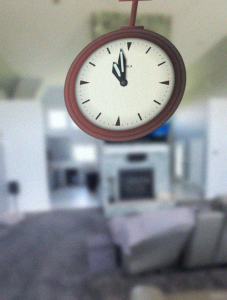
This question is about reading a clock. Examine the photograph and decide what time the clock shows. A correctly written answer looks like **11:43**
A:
**10:58**
